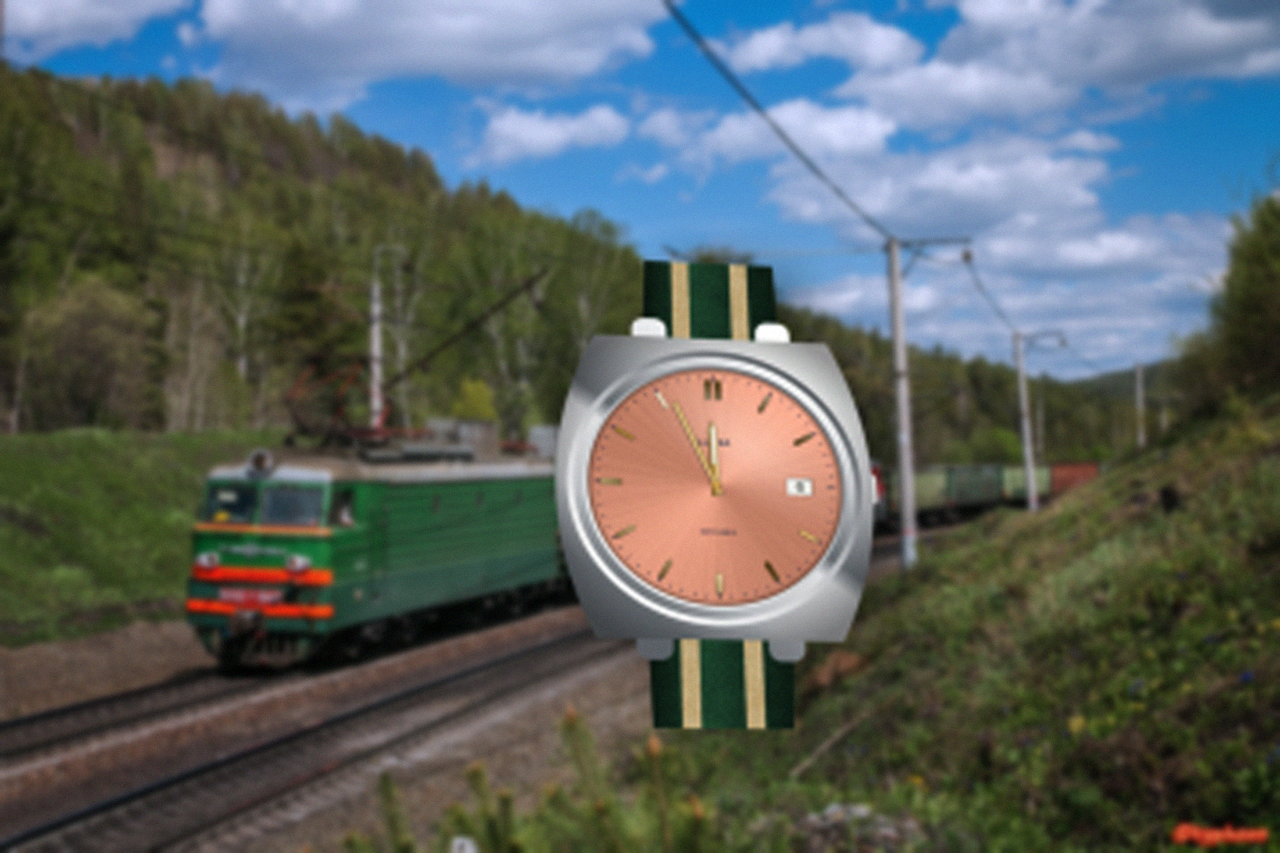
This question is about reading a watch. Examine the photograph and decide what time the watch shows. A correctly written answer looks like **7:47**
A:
**11:56**
